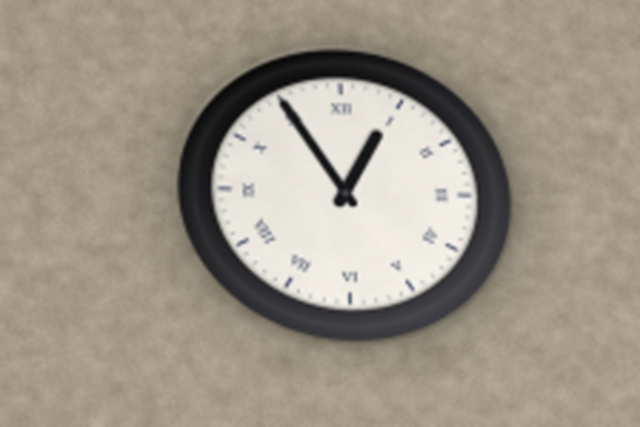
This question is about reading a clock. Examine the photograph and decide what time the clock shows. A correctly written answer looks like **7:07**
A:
**12:55**
